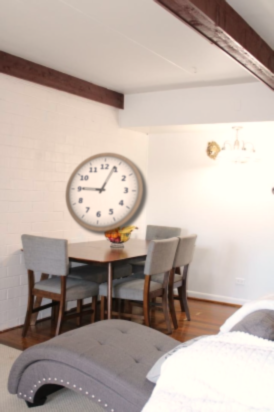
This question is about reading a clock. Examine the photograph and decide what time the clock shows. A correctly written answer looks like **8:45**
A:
**9:04**
